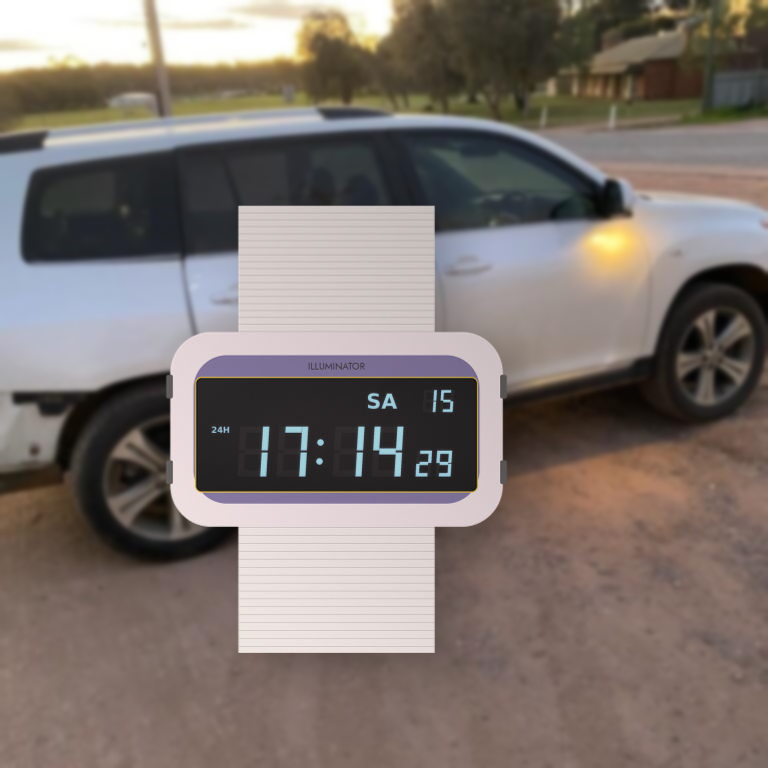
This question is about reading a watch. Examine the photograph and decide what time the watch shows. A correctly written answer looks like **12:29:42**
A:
**17:14:29**
